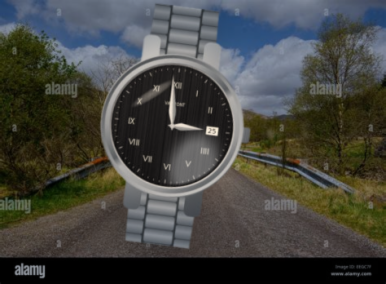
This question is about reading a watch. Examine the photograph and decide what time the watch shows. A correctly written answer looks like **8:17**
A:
**2:59**
